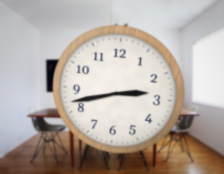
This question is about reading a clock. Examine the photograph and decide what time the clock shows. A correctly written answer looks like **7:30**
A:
**2:42**
